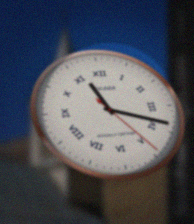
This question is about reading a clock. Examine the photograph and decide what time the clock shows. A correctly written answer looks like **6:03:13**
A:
**11:18:24**
